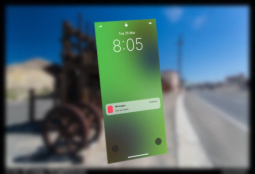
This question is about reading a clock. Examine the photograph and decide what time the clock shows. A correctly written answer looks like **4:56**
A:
**8:05**
